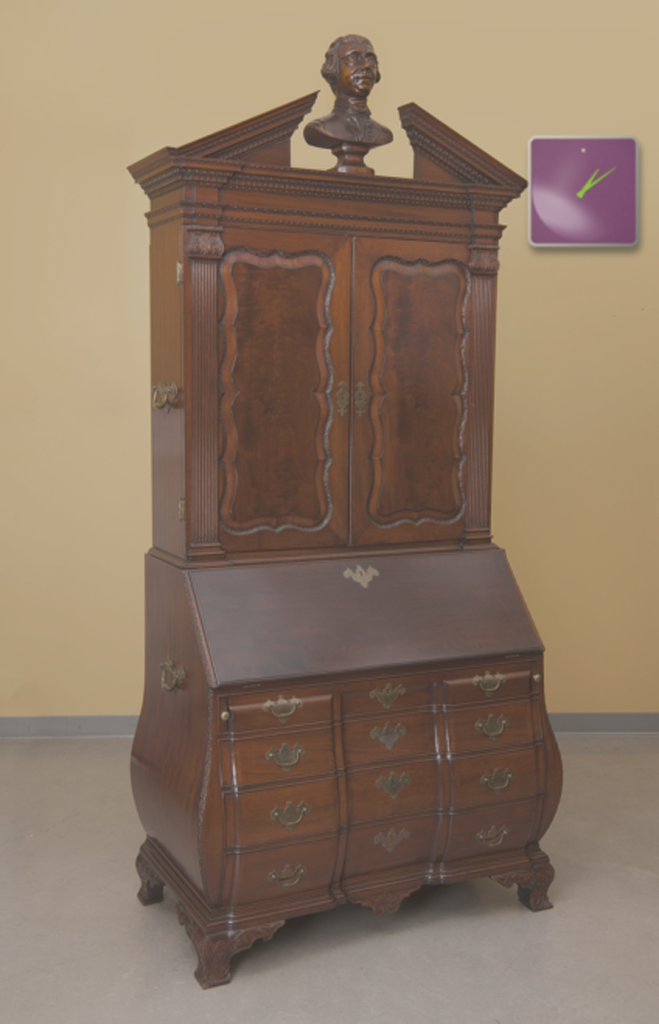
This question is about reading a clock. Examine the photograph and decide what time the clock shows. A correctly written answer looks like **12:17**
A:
**1:09**
